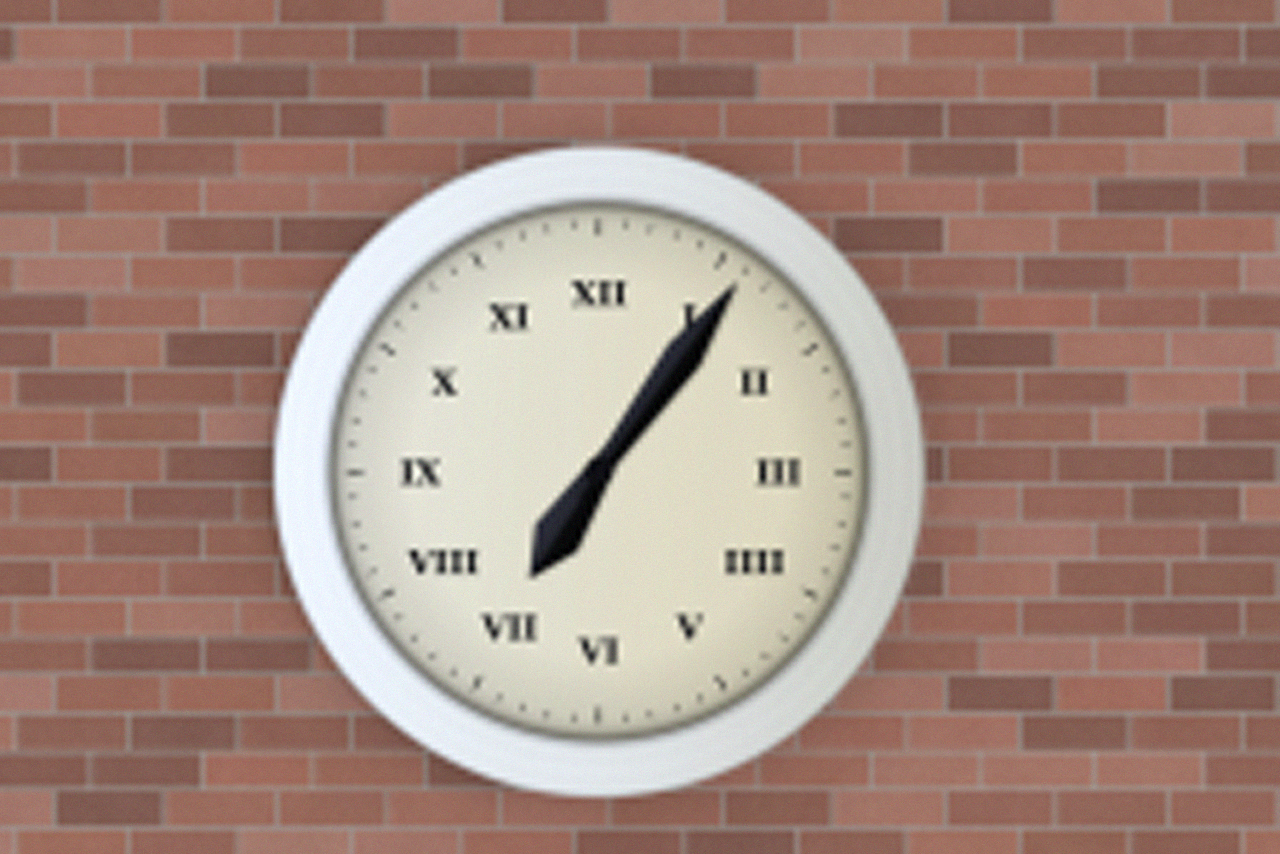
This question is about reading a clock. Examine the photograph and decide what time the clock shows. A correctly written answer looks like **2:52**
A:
**7:06**
